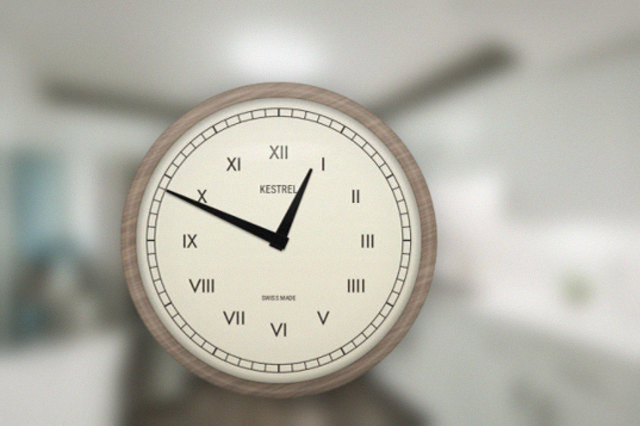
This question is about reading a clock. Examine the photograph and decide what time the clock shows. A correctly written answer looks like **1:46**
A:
**12:49**
